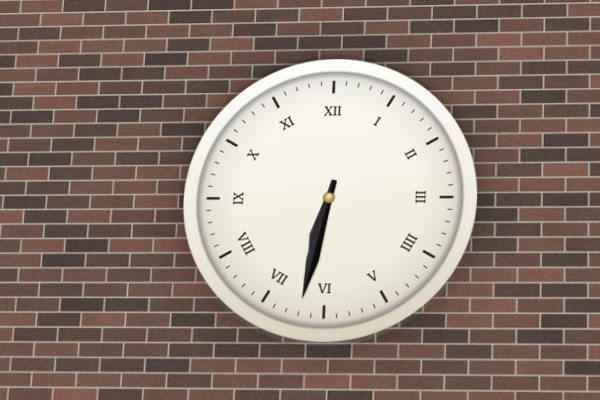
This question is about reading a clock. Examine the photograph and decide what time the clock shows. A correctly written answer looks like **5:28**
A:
**6:32**
